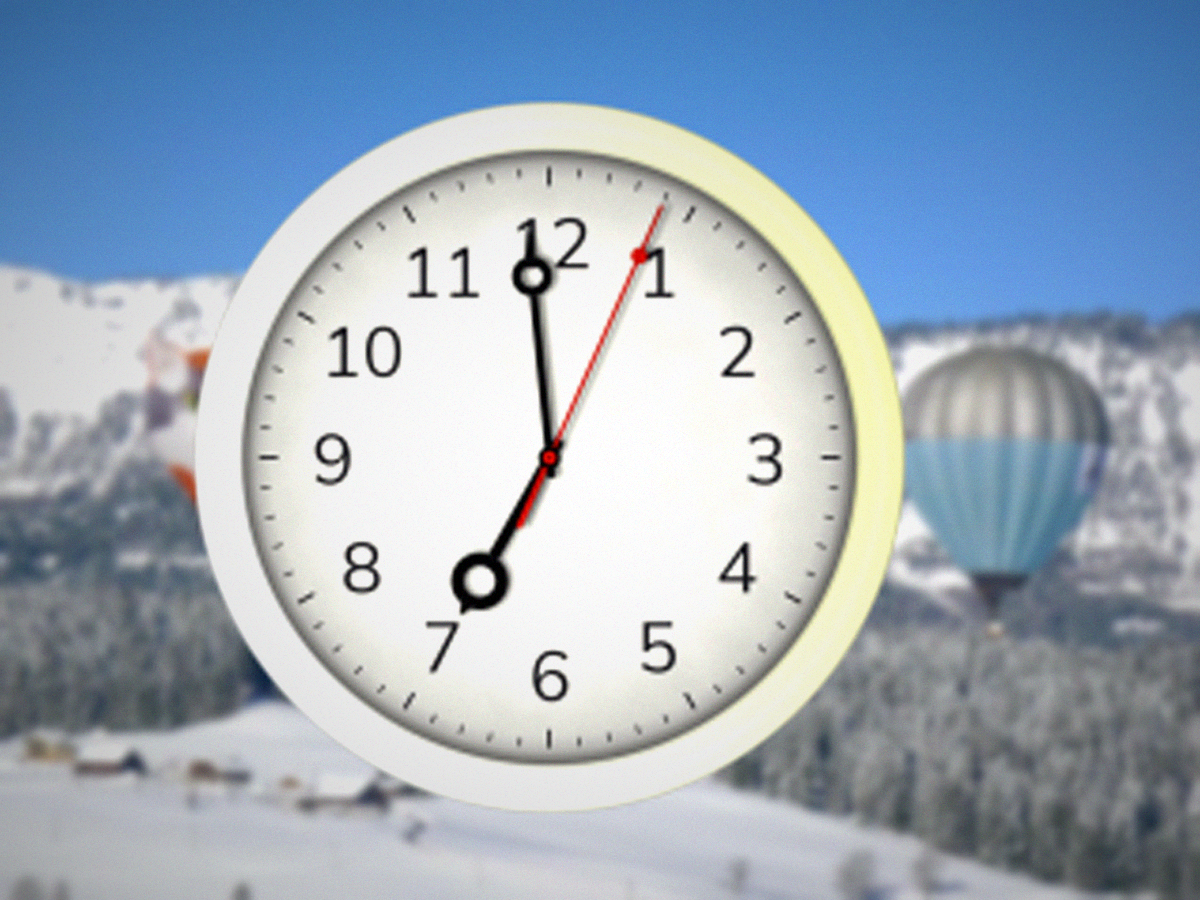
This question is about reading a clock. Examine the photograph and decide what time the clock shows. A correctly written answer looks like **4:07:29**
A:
**6:59:04**
